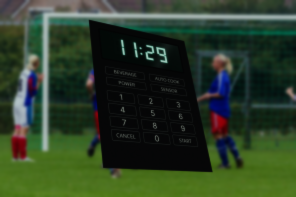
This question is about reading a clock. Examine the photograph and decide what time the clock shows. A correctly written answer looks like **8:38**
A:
**11:29**
